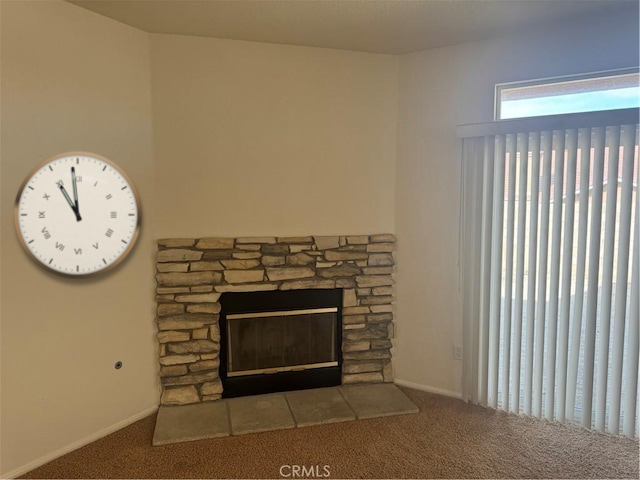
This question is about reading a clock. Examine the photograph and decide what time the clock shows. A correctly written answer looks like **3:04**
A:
**10:59**
